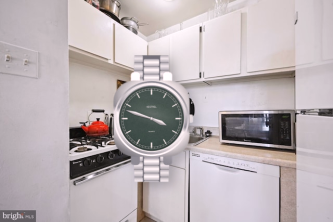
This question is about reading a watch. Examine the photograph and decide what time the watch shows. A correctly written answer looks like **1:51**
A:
**3:48**
